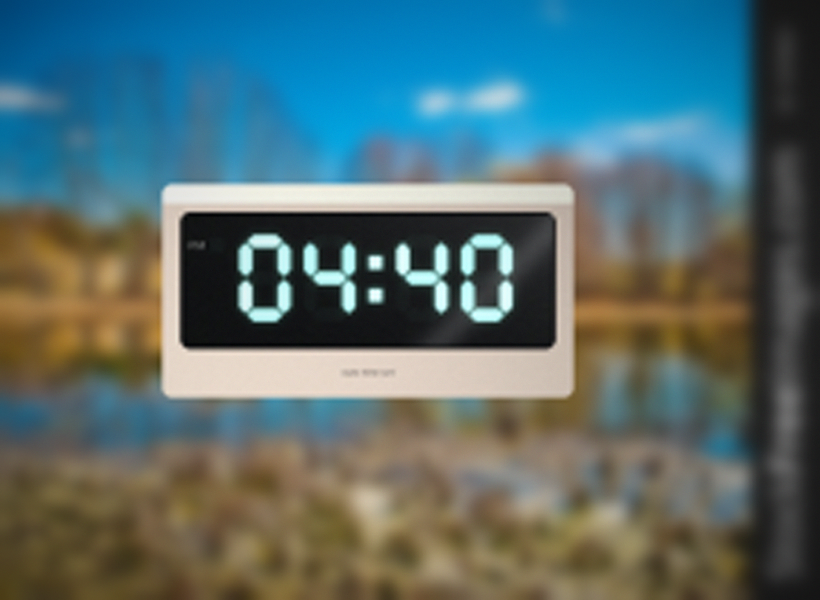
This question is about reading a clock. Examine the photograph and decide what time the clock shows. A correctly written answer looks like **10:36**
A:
**4:40**
